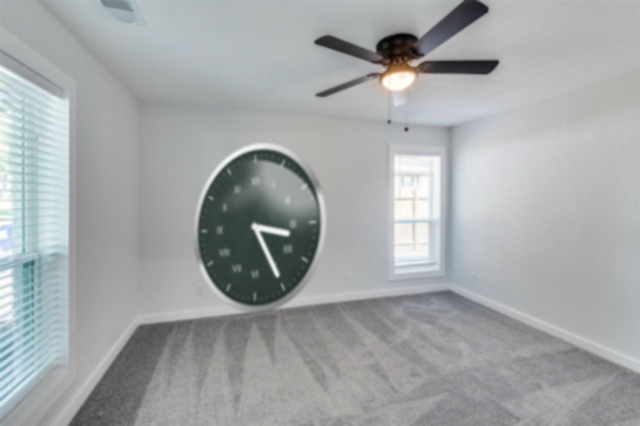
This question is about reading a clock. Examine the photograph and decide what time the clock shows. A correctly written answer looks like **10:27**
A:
**3:25**
